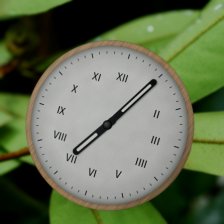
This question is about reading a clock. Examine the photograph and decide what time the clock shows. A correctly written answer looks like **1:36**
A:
**7:05**
